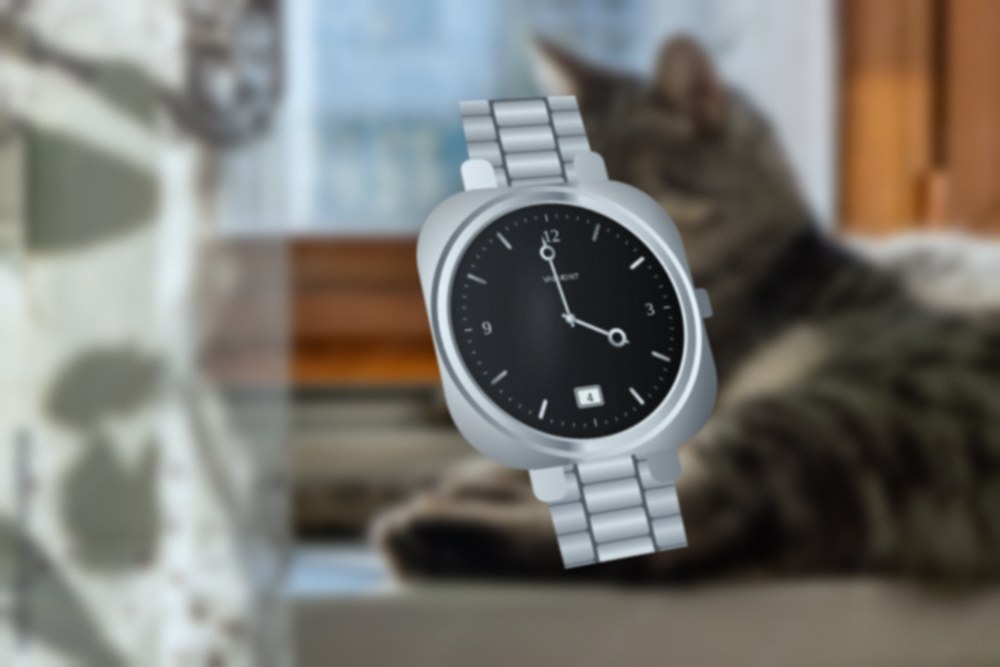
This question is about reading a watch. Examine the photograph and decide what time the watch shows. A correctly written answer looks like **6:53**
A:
**3:59**
